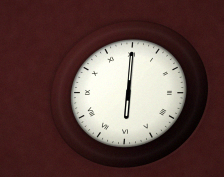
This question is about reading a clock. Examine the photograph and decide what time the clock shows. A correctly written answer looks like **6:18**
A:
**6:00**
